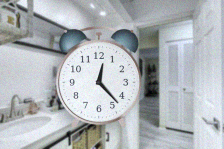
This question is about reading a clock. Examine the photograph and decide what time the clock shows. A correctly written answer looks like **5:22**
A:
**12:23**
